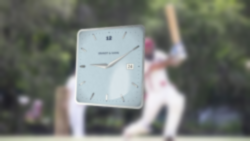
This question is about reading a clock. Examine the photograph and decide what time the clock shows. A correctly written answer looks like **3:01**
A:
**9:10**
